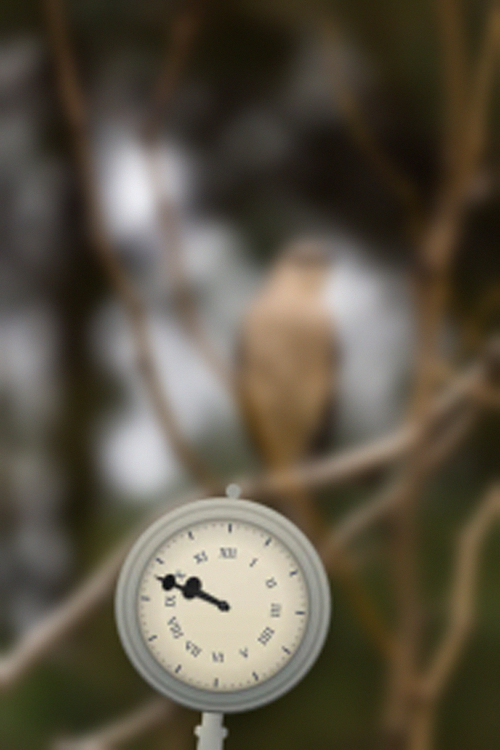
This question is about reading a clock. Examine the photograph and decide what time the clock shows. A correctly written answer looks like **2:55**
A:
**9:48**
